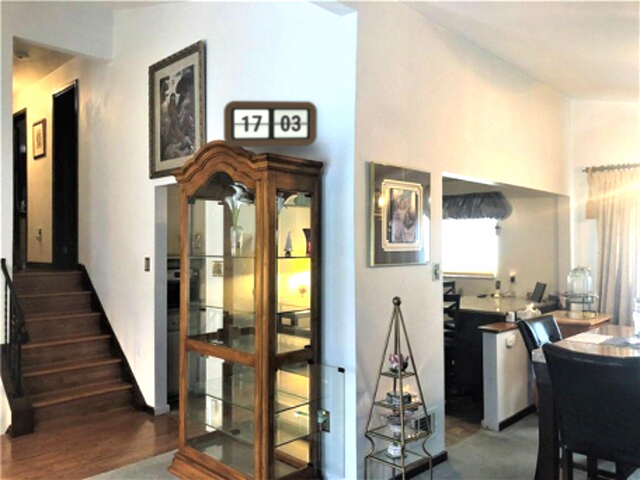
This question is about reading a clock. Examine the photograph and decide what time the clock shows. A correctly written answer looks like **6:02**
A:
**17:03**
